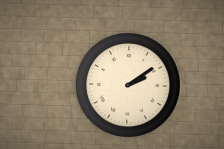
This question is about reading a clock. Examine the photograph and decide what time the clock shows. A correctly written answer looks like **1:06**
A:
**2:09**
